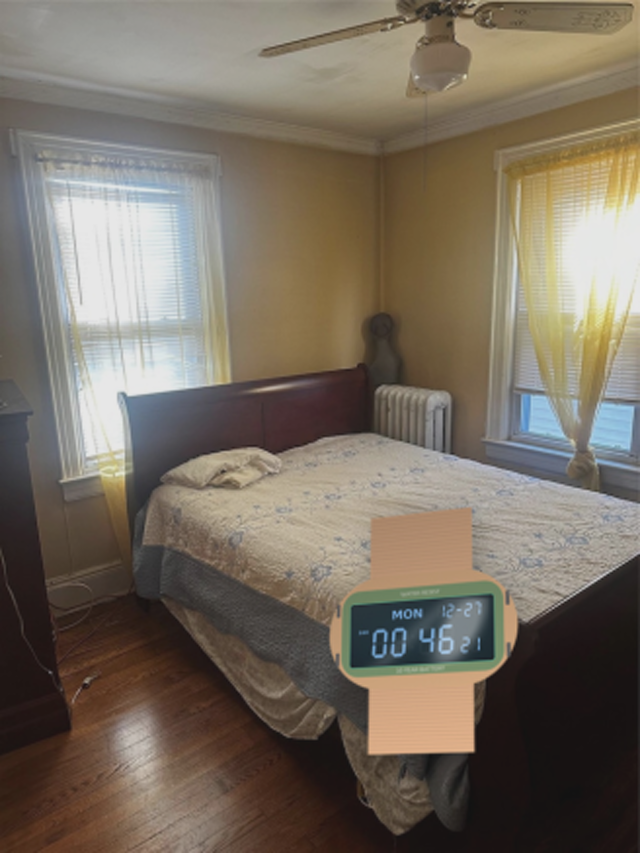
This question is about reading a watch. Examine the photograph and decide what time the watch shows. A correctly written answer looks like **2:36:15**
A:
**0:46:21**
